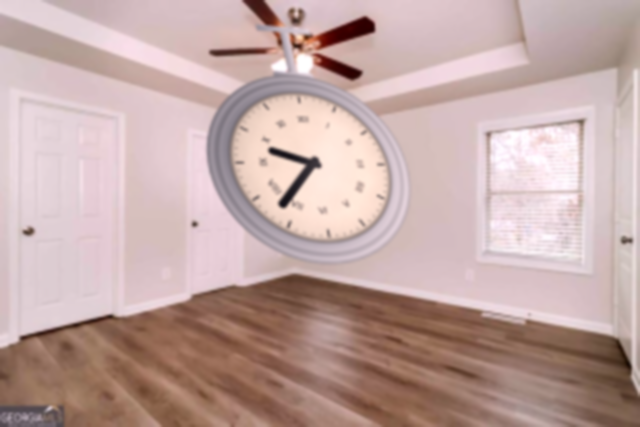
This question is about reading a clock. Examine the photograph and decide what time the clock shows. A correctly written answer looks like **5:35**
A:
**9:37**
